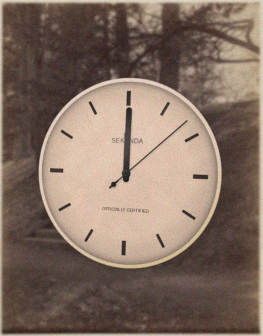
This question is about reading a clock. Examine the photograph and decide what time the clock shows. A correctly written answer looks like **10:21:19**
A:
**12:00:08**
